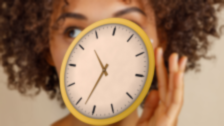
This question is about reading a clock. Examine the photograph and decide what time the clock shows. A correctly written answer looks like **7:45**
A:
**10:33**
